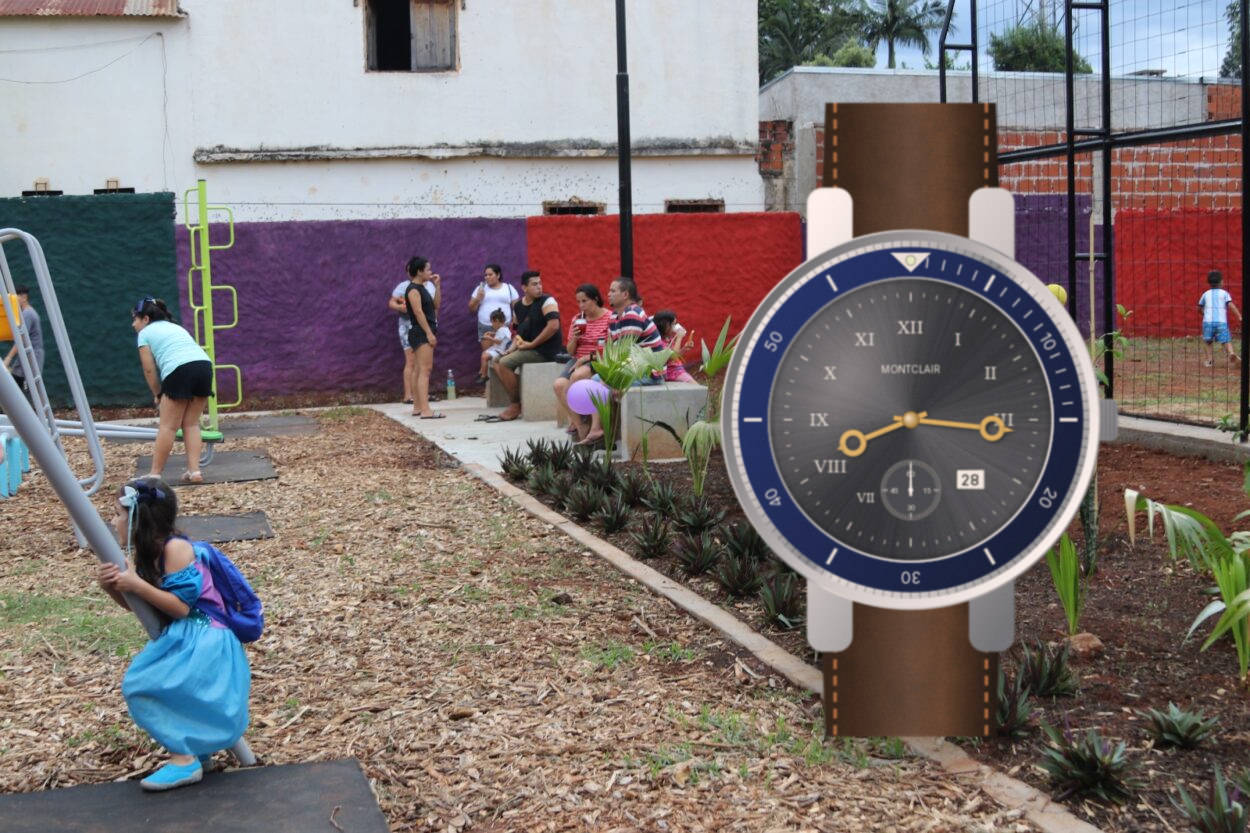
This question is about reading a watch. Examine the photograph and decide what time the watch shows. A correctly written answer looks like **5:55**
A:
**8:16**
